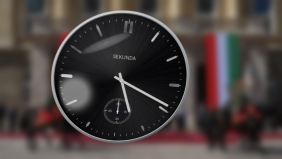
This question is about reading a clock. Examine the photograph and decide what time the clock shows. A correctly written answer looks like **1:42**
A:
**5:19**
